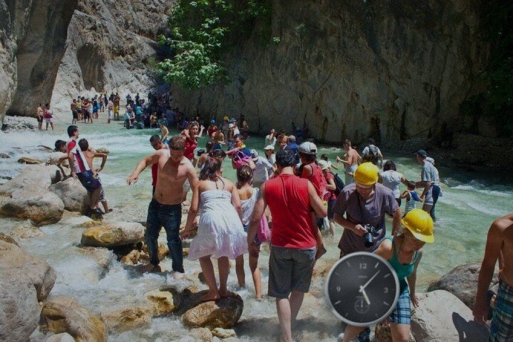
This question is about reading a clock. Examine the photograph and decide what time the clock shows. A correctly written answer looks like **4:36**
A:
**5:07**
